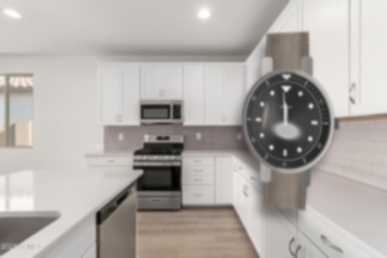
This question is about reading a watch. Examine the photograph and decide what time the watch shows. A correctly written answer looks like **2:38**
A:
**11:59**
